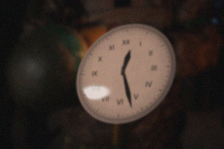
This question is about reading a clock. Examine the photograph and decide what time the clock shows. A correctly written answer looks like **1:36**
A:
**12:27**
